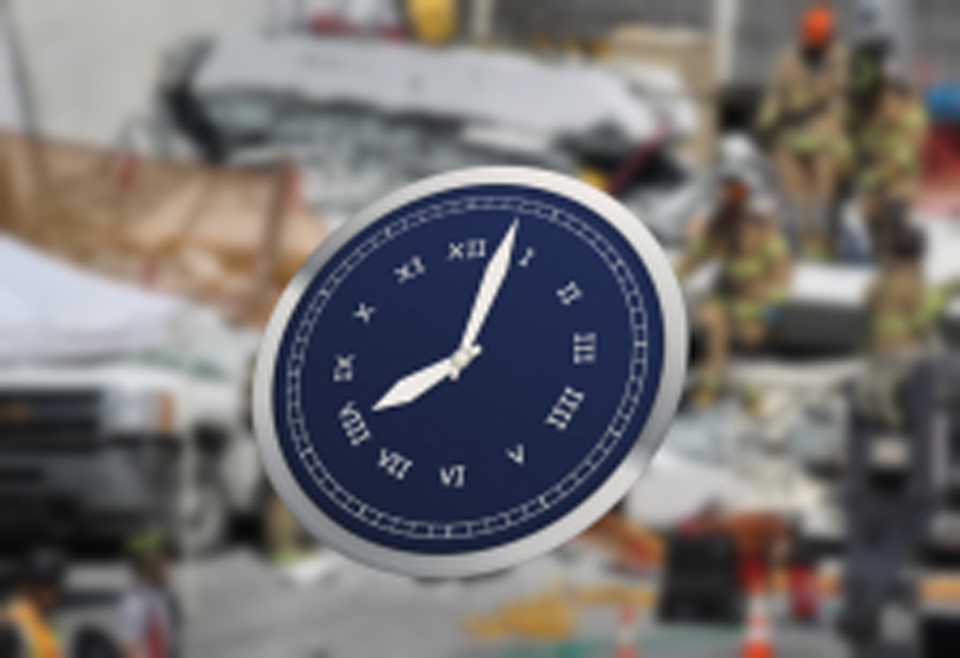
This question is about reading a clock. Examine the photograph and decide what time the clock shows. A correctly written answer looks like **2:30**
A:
**8:03**
